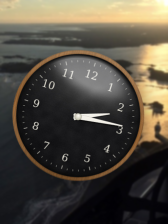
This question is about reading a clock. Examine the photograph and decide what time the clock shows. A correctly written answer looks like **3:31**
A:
**2:14**
